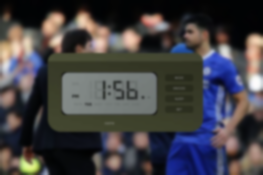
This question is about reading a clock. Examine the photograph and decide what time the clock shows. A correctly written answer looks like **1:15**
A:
**1:56**
